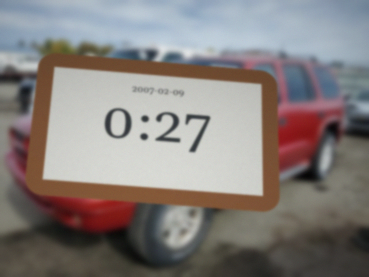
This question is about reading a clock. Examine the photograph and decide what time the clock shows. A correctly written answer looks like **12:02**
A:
**0:27**
